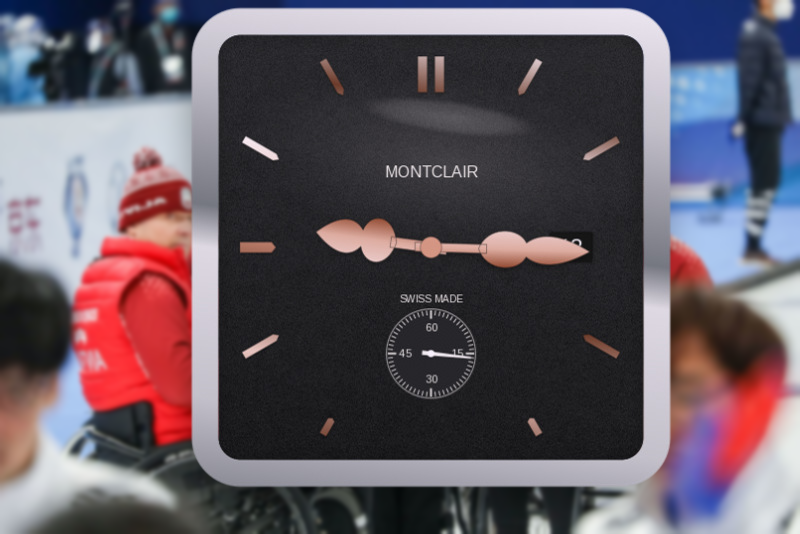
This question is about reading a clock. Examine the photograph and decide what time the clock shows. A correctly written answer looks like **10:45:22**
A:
**9:15:16**
